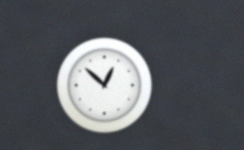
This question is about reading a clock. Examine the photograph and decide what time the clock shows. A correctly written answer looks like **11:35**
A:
**12:52**
